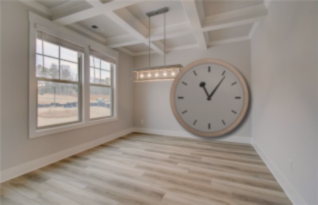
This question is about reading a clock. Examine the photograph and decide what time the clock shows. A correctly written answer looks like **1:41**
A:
**11:06**
